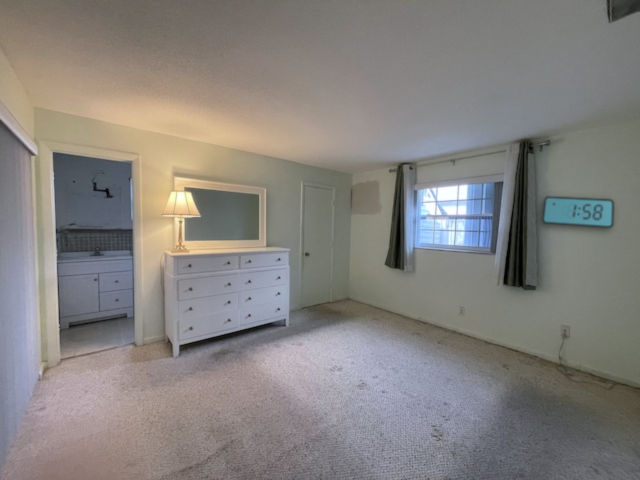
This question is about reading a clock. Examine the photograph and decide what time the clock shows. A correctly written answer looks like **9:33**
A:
**1:58**
